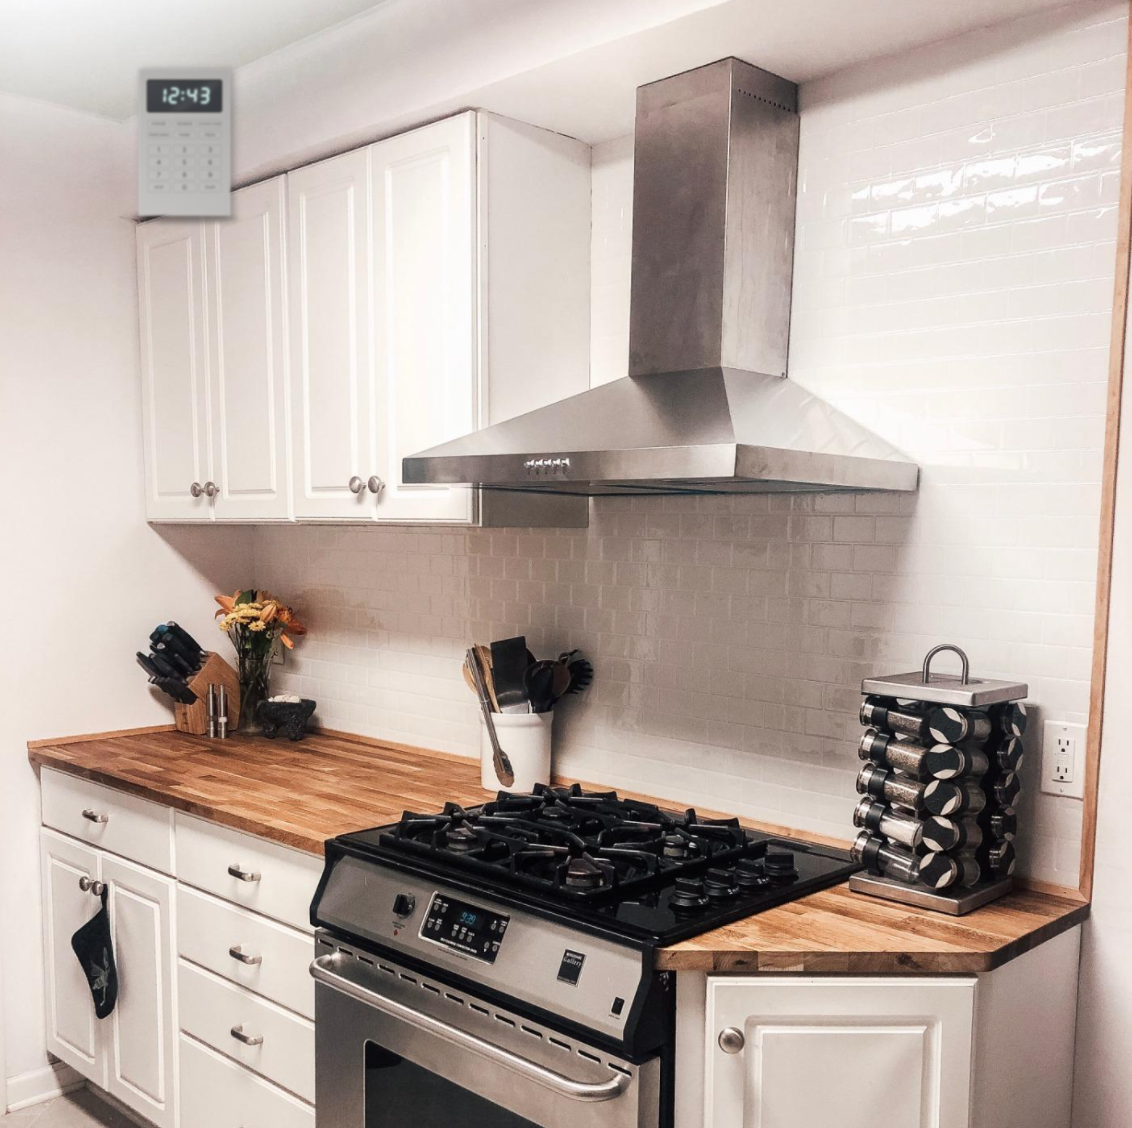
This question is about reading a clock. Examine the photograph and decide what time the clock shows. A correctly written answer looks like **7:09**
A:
**12:43**
